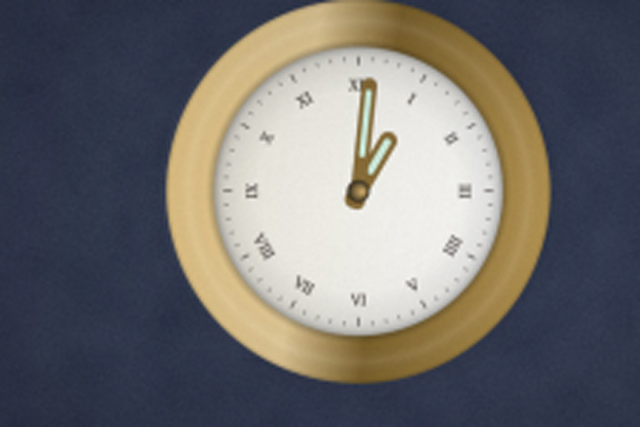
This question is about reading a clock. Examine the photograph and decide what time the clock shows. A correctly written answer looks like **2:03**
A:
**1:01**
